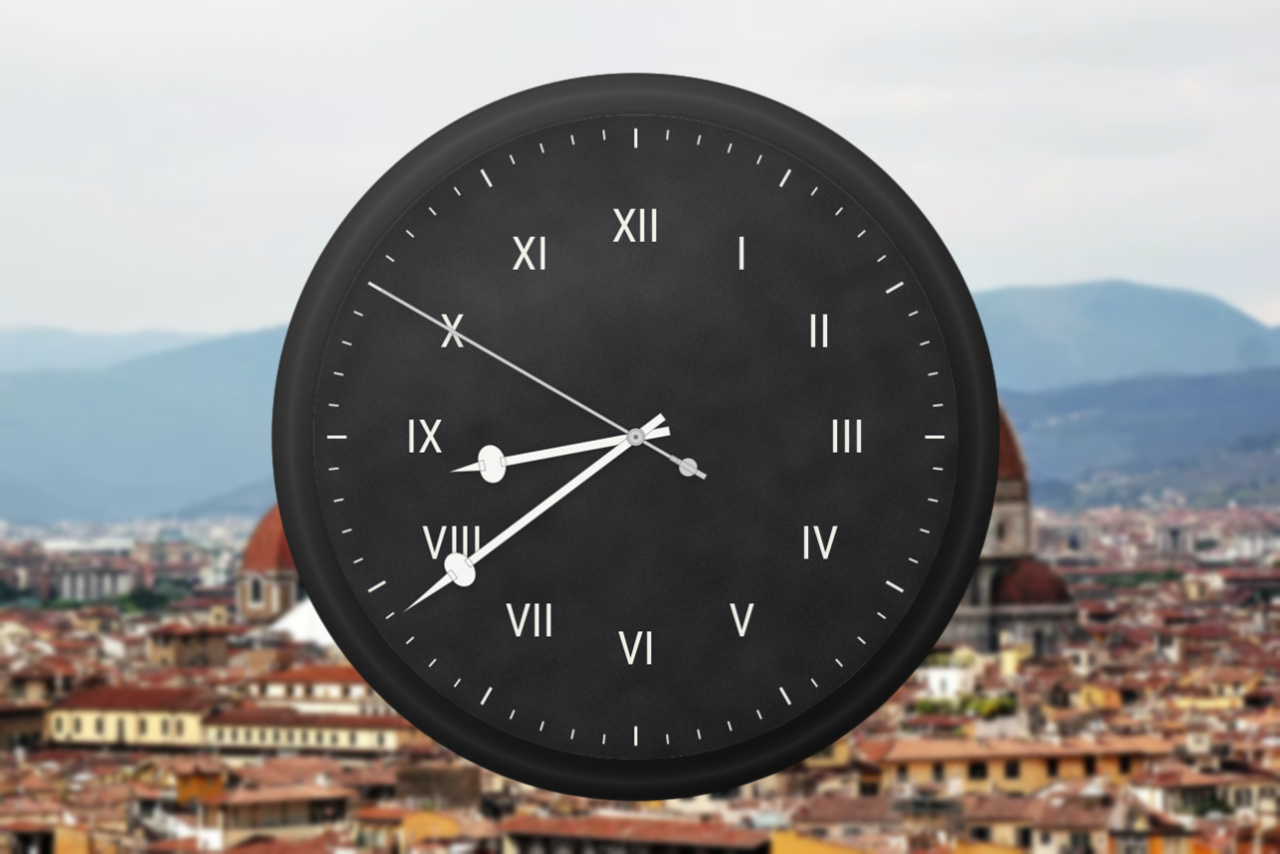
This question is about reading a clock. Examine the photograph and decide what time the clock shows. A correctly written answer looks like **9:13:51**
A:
**8:38:50**
